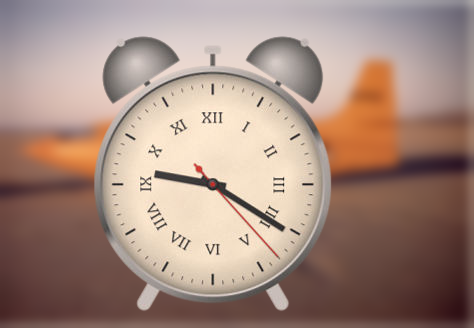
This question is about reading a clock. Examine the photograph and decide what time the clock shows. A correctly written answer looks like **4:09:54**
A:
**9:20:23**
